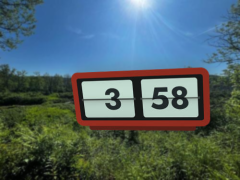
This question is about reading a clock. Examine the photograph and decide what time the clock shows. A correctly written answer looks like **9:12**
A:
**3:58**
